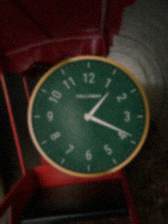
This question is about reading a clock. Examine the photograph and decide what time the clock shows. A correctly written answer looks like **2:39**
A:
**1:19**
